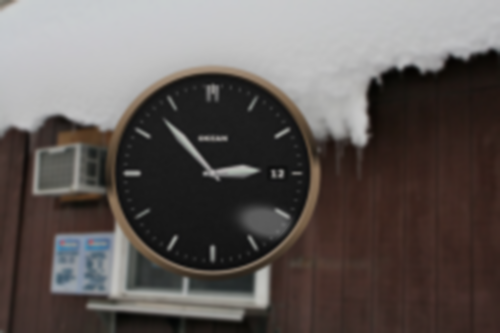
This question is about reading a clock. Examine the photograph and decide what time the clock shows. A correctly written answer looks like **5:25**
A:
**2:53**
